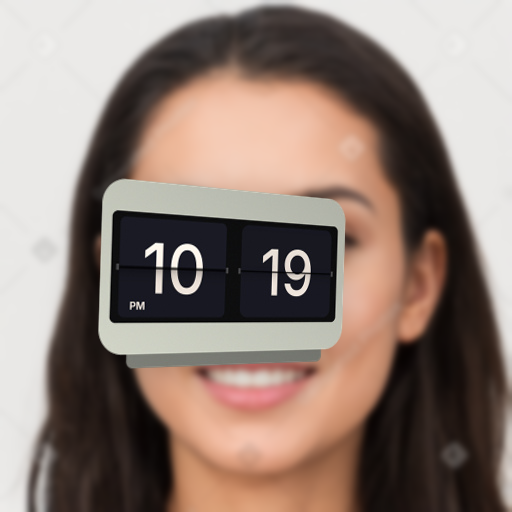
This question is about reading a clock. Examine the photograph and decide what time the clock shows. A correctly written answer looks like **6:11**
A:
**10:19**
